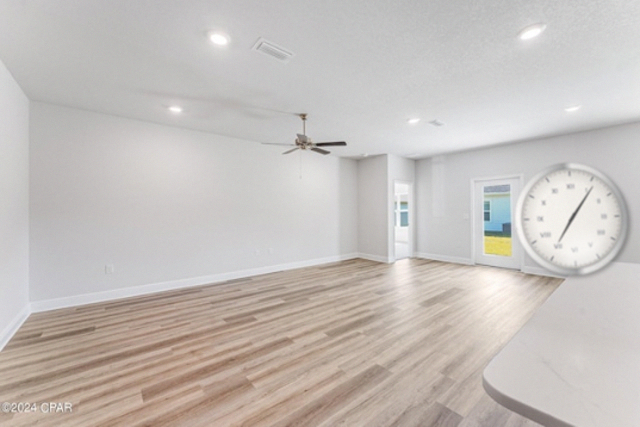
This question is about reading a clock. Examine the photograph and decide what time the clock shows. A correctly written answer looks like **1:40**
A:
**7:06**
